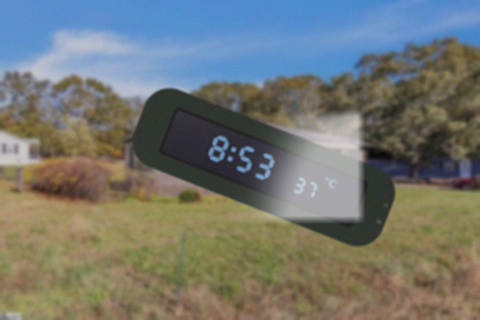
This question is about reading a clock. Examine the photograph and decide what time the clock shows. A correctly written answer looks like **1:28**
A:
**8:53**
